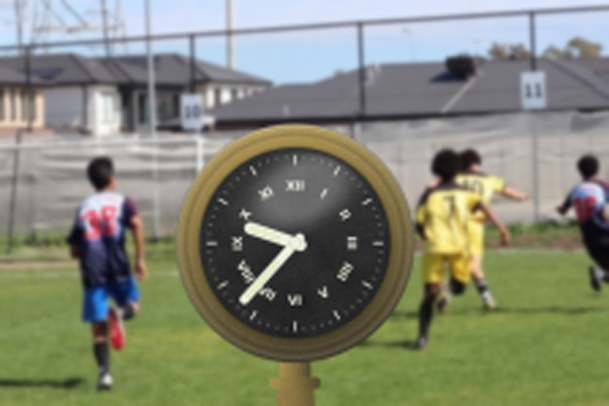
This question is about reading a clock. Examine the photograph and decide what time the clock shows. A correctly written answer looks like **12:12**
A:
**9:37**
